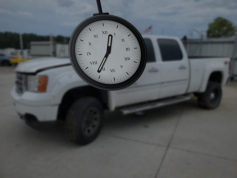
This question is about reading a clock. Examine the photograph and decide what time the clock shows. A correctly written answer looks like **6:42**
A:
**12:36**
